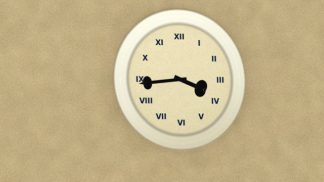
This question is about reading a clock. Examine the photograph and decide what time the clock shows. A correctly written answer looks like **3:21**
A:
**3:44**
